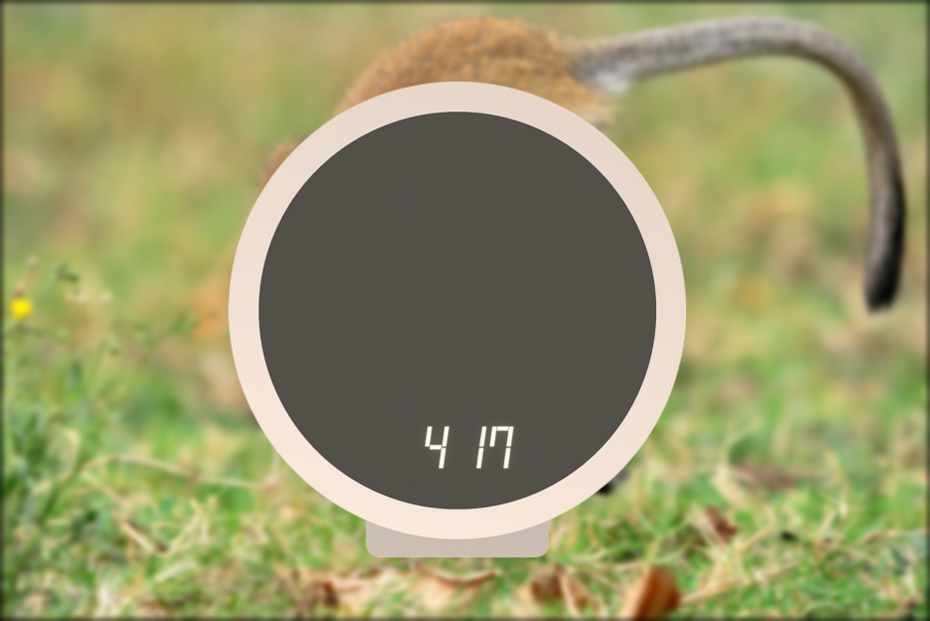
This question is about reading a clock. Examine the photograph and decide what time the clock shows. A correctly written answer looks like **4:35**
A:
**4:17**
